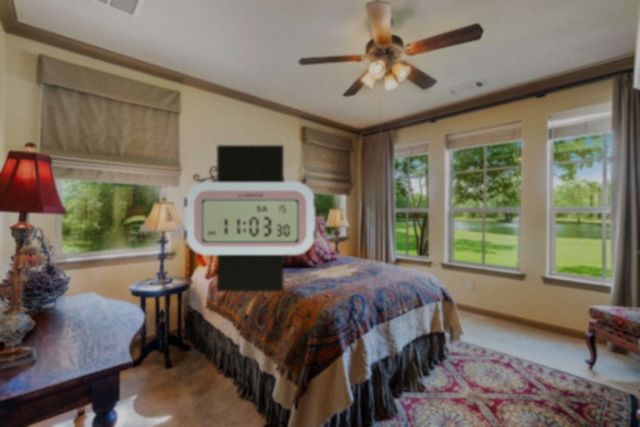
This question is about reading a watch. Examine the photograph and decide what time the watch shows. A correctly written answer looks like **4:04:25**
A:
**11:03:30**
